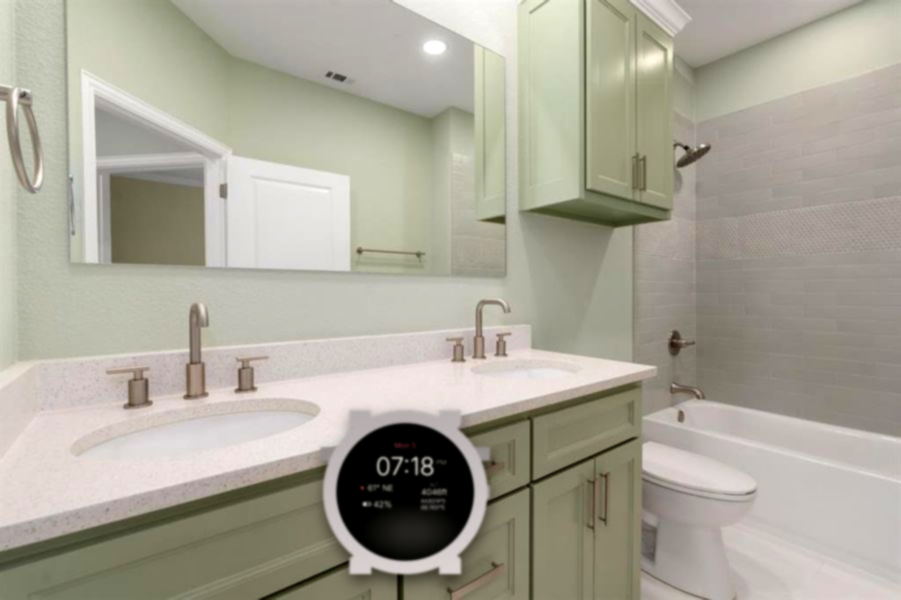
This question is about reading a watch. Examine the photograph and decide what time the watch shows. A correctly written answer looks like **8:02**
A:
**7:18**
